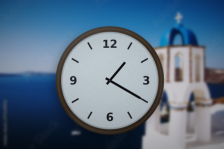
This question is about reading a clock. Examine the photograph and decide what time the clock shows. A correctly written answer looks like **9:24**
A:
**1:20**
